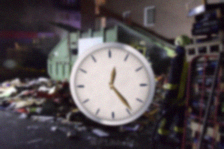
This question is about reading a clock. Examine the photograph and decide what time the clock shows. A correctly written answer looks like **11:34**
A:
**12:24**
